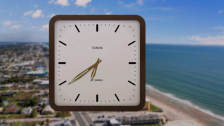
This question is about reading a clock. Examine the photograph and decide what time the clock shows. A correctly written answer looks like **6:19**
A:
**6:39**
